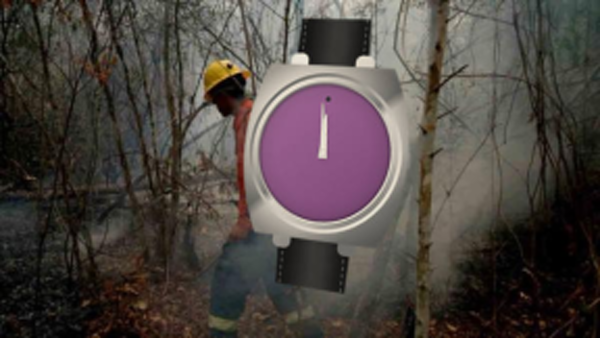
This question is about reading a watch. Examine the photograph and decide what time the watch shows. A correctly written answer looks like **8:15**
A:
**11:59**
